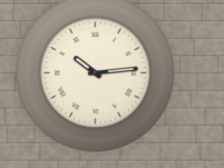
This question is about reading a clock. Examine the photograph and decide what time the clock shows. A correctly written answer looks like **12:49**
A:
**10:14**
